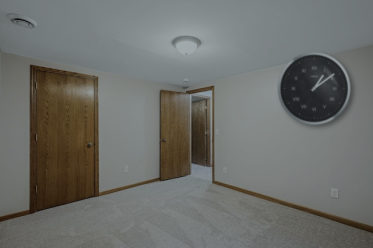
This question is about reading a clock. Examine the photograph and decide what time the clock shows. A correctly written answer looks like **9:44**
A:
**1:09**
